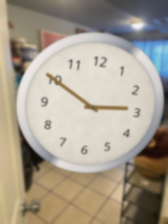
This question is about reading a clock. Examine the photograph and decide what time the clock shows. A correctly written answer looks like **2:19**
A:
**2:50**
